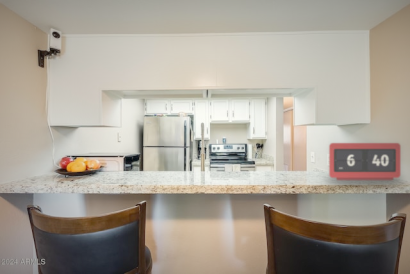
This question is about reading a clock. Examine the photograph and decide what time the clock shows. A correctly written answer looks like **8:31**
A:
**6:40**
